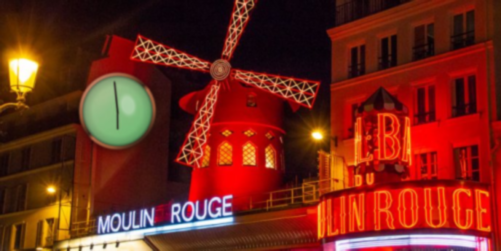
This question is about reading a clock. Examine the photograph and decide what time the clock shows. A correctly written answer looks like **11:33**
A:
**5:59**
